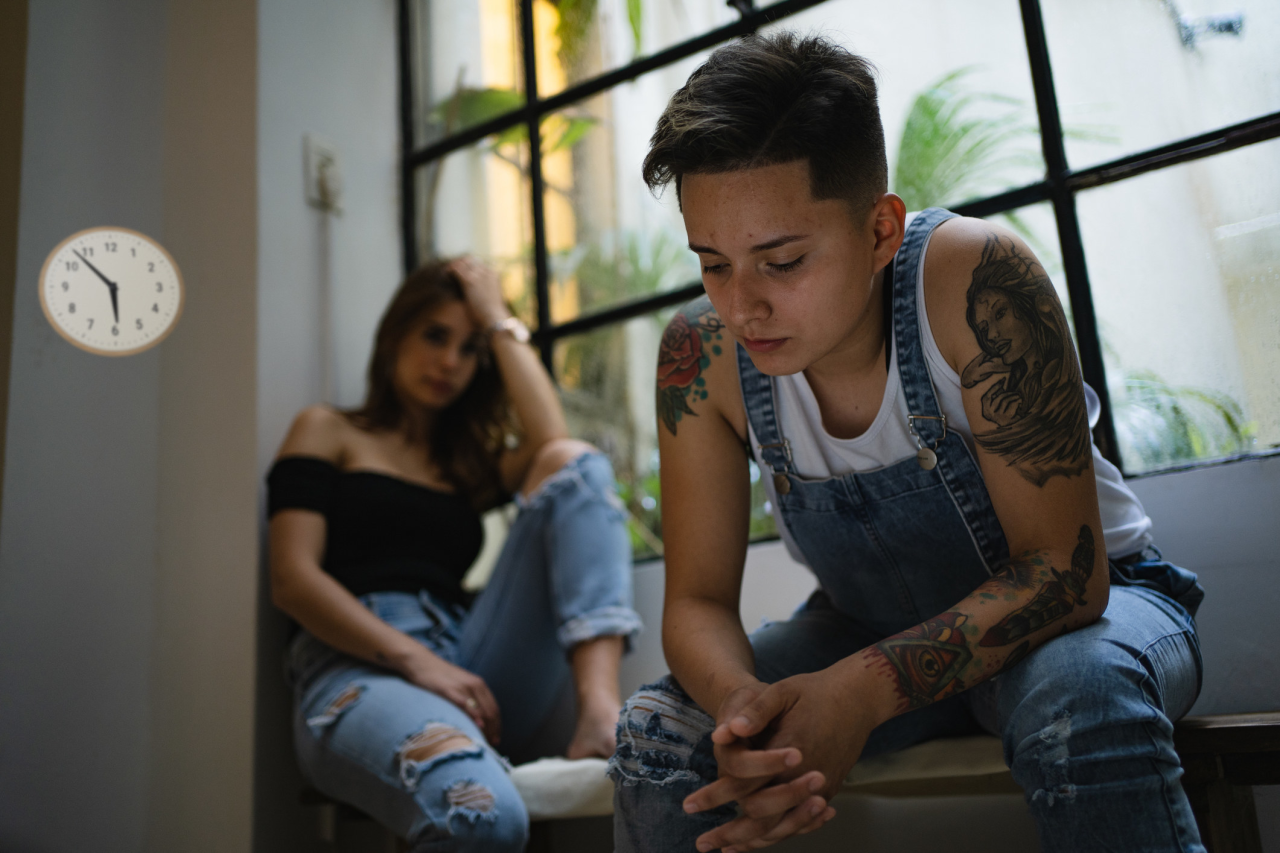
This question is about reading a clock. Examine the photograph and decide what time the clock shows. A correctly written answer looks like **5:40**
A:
**5:53**
